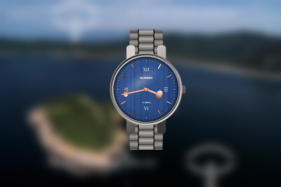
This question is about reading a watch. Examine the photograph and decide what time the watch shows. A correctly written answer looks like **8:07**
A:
**3:43**
